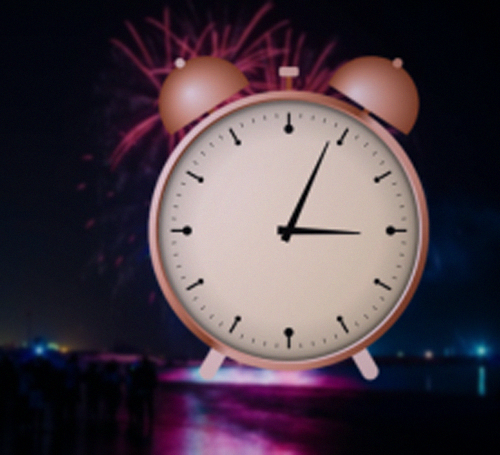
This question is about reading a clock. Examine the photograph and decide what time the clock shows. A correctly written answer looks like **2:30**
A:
**3:04**
